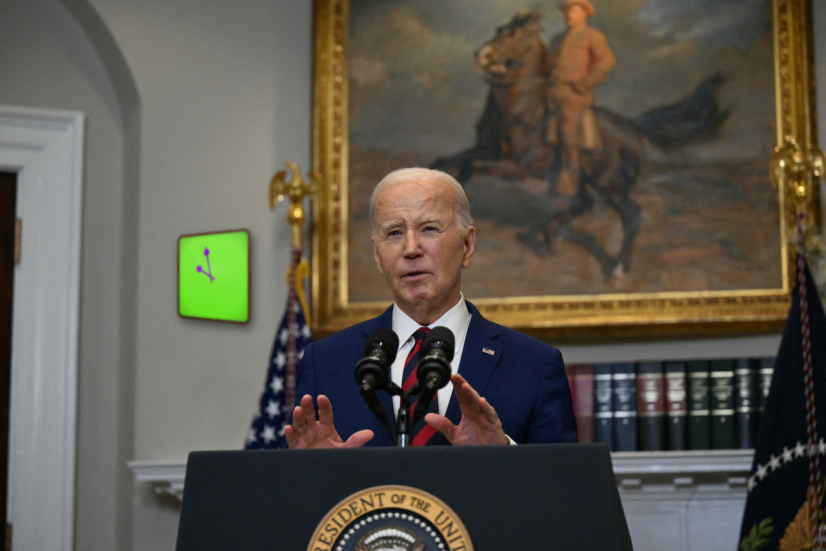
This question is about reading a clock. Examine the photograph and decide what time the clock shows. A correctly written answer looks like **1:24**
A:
**9:58**
